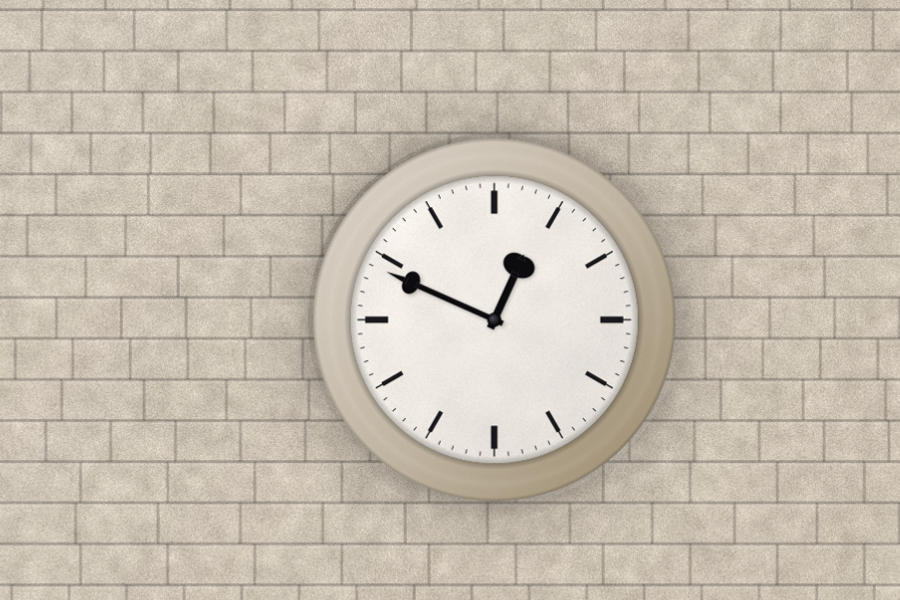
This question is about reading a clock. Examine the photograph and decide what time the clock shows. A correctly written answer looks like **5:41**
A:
**12:49**
